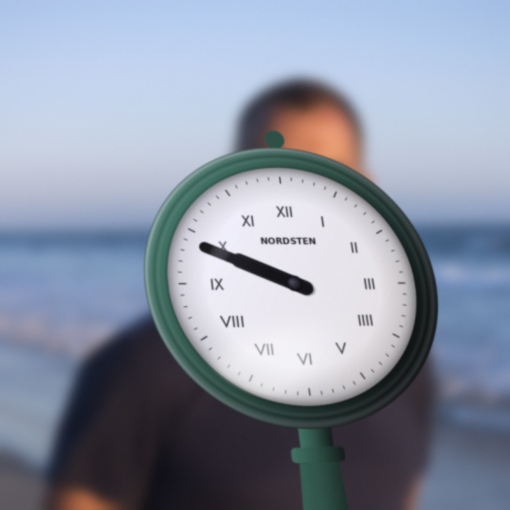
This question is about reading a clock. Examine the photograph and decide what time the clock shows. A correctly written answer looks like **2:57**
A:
**9:49**
